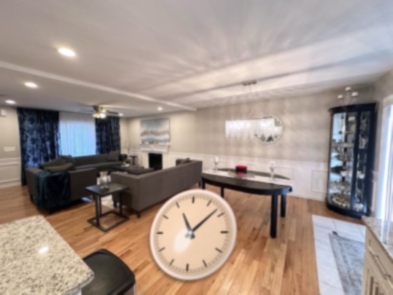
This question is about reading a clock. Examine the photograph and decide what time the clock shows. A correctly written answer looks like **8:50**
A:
**11:08**
